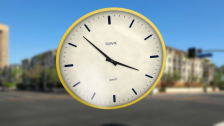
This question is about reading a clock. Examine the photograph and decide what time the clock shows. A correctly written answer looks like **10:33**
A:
**3:53**
